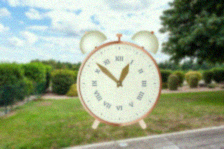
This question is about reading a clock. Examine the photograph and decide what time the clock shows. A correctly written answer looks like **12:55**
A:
**12:52**
